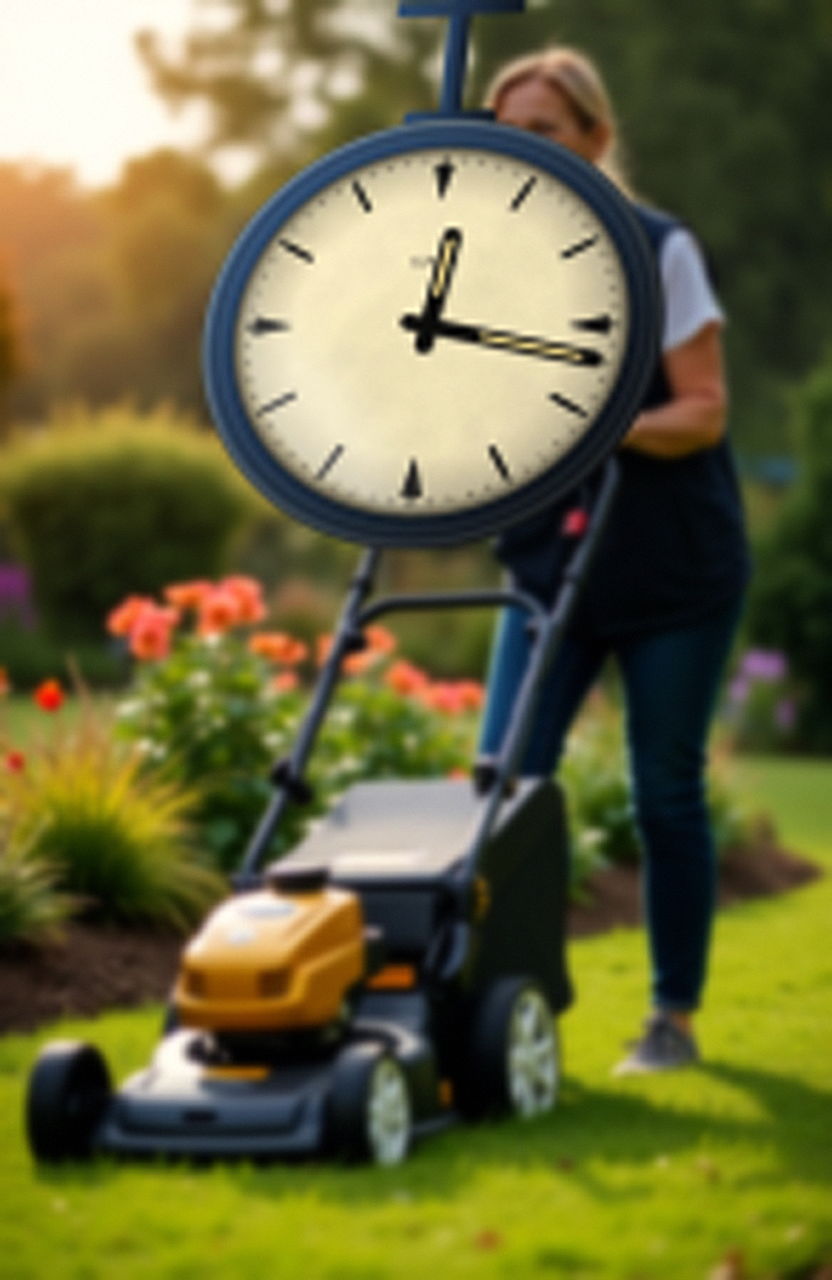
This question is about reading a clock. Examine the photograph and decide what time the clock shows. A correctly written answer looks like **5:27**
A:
**12:17**
